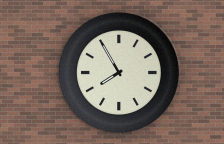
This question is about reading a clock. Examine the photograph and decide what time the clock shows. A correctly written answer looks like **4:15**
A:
**7:55**
